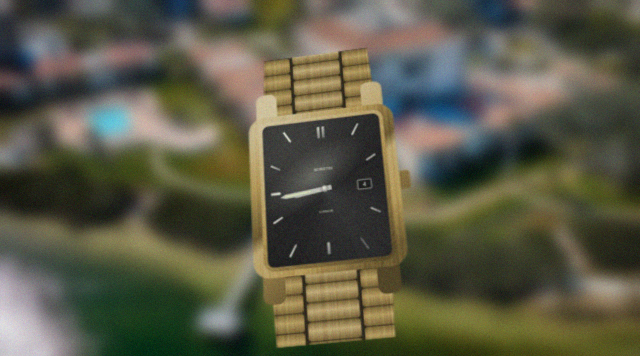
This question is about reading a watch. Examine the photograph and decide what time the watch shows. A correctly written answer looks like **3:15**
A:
**8:44**
